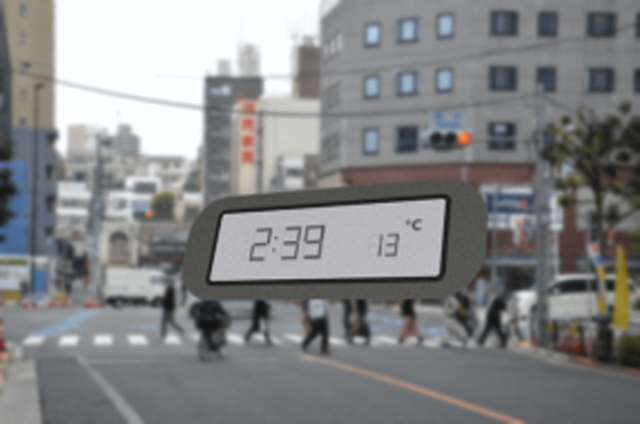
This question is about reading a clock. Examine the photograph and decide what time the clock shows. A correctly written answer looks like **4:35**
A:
**2:39**
